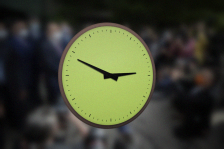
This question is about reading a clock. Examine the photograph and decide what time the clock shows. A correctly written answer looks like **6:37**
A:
**2:49**
